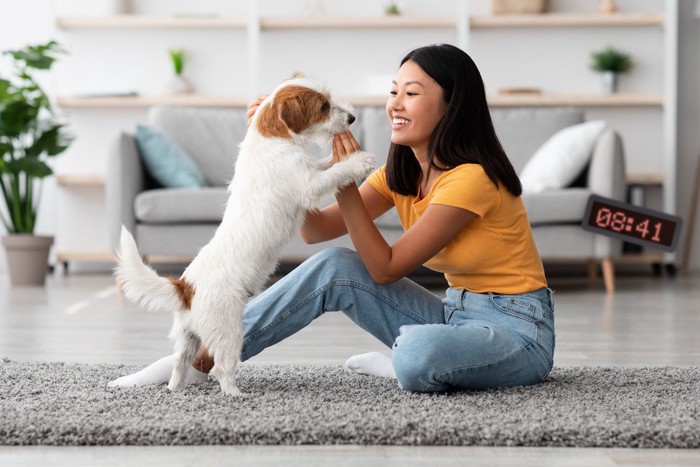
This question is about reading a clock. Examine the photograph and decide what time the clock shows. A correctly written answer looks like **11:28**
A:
**8:41**
